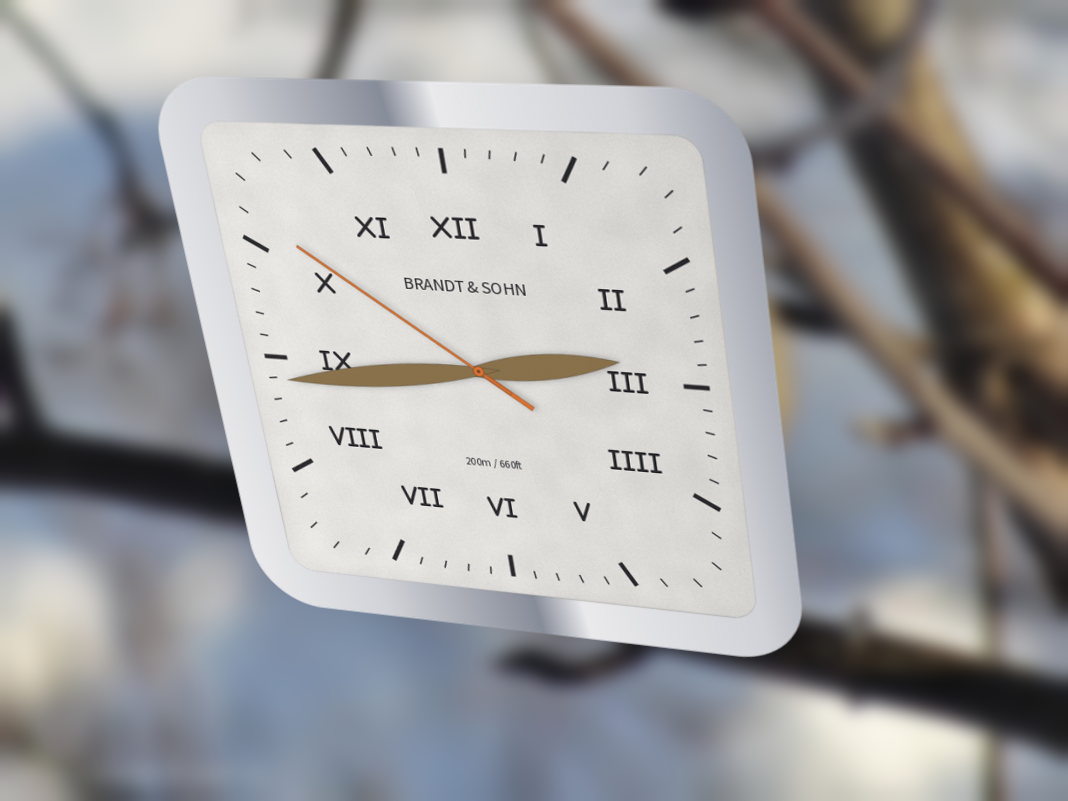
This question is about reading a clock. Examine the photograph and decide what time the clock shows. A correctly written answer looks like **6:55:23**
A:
**2:43:51**
